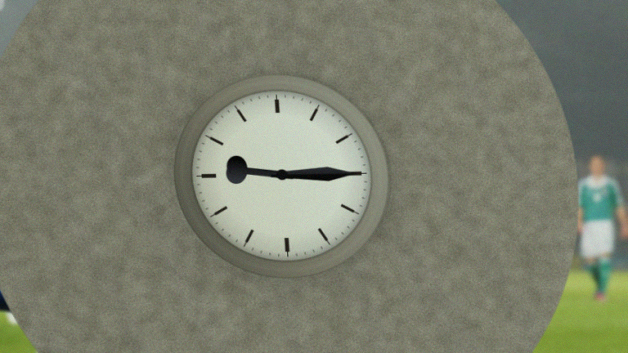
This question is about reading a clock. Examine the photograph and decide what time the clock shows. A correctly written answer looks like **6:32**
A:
**9:15**
